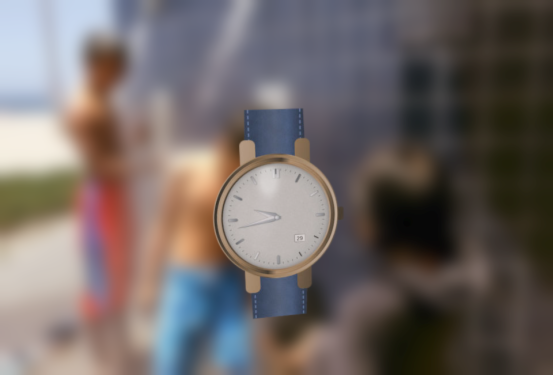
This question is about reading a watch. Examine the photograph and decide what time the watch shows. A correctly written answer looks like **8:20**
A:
**9:43**
